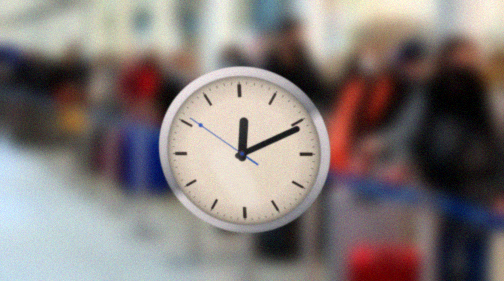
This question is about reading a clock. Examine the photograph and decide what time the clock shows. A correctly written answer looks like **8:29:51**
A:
**12:10:51**
